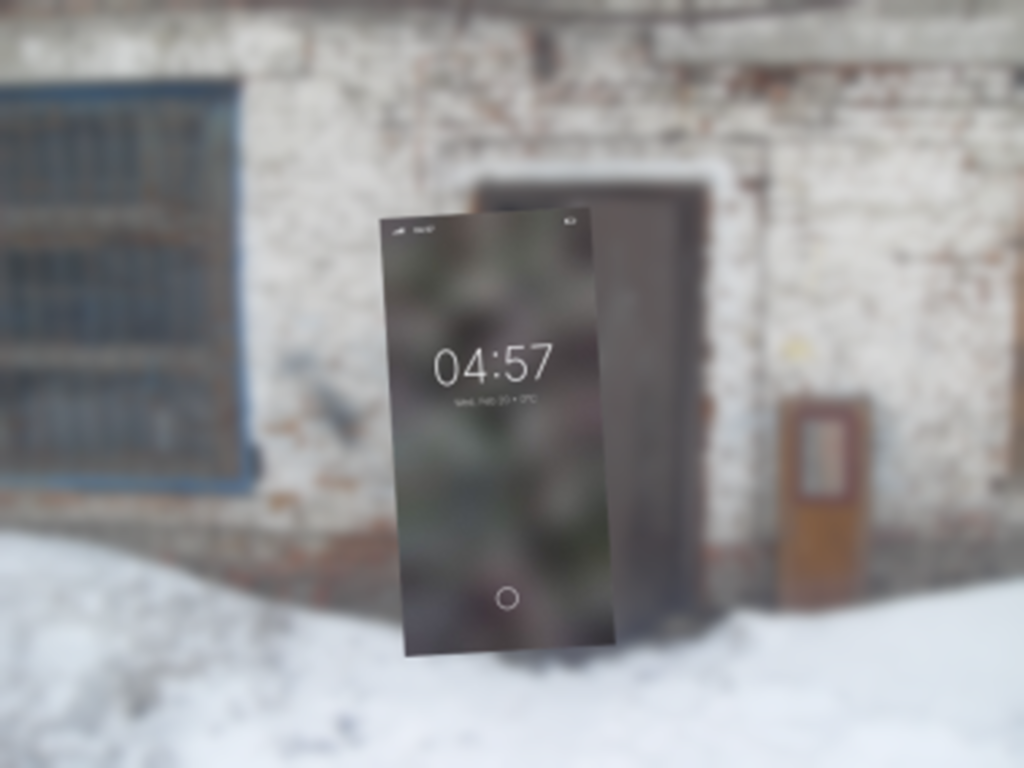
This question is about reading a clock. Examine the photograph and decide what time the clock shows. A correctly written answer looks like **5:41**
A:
**4:57**
